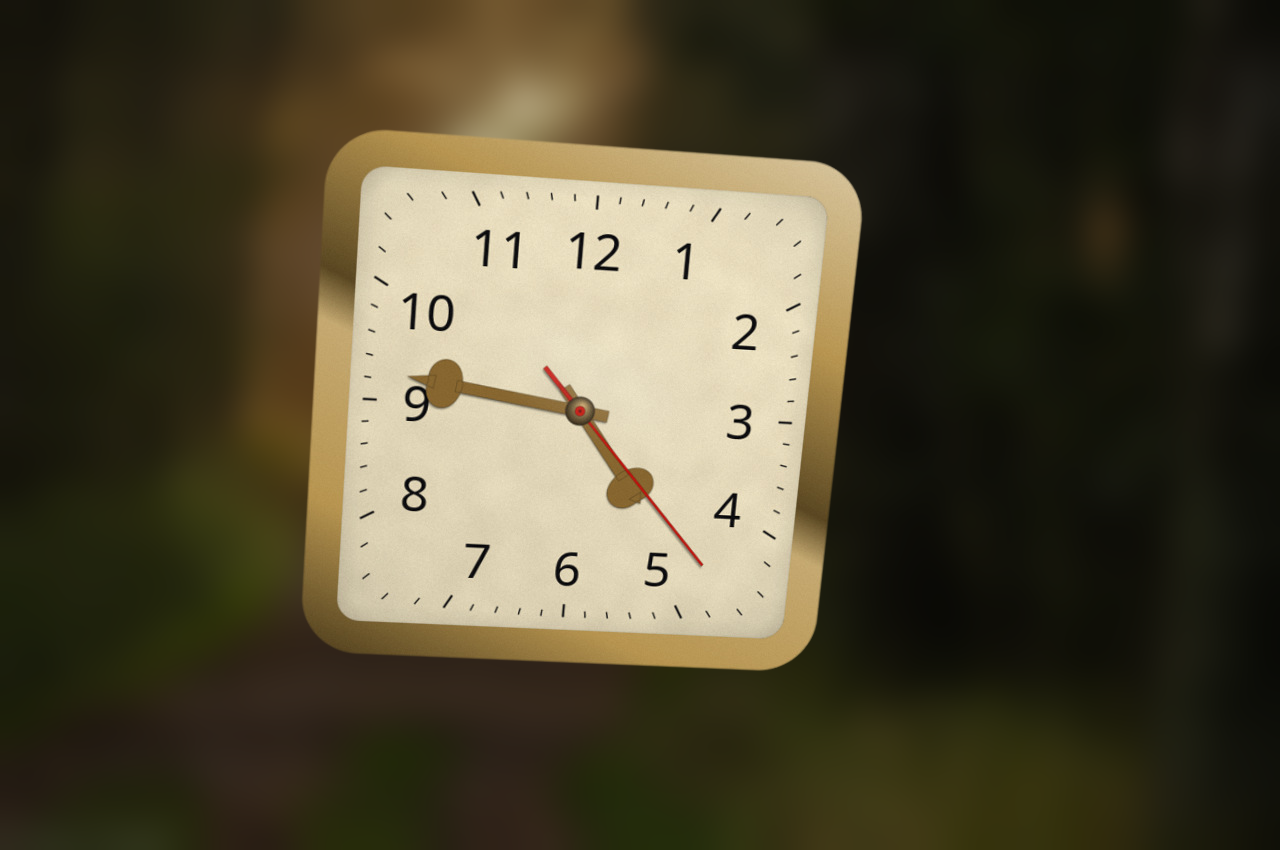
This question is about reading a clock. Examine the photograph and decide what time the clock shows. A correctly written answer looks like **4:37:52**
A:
**4:46:23**
